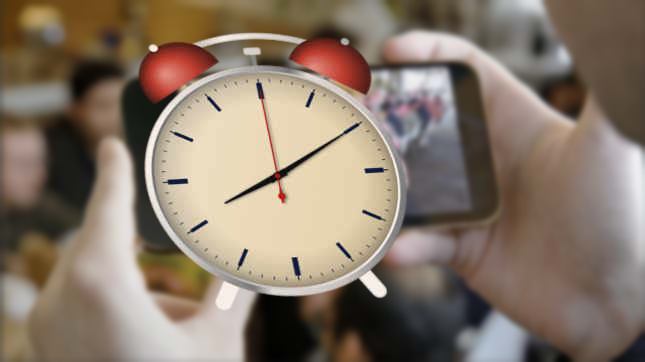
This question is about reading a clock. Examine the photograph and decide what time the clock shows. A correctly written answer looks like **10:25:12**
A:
**8:10:00**
